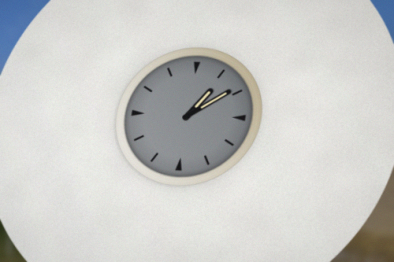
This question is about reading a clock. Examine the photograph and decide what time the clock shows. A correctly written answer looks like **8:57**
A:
**1:09**
